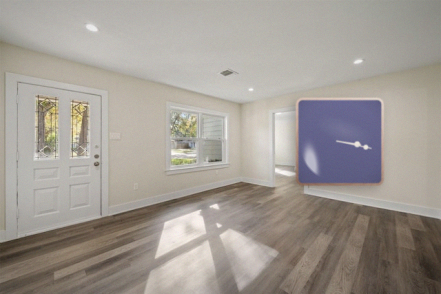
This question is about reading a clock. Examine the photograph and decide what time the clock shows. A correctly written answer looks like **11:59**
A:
**3:17**
